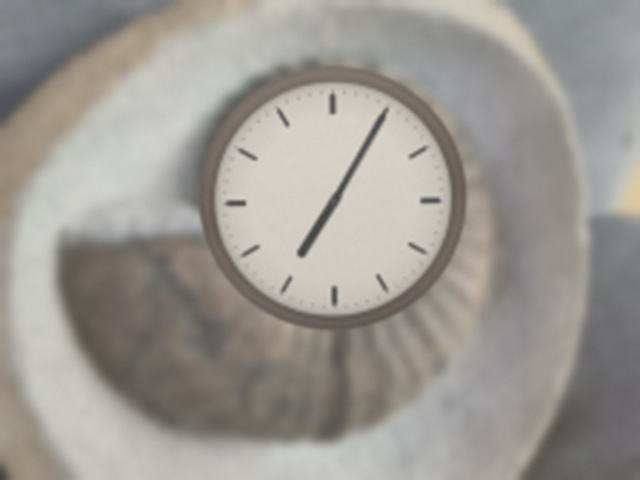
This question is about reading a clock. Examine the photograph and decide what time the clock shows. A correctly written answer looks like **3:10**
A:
**7:05**
